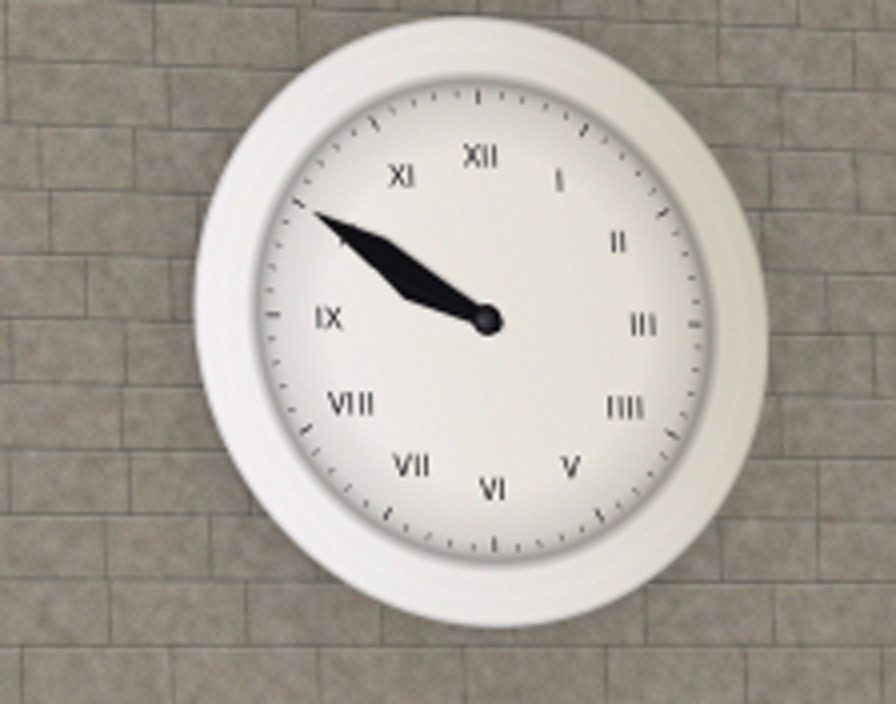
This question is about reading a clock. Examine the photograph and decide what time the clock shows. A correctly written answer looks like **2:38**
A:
**9:50**
